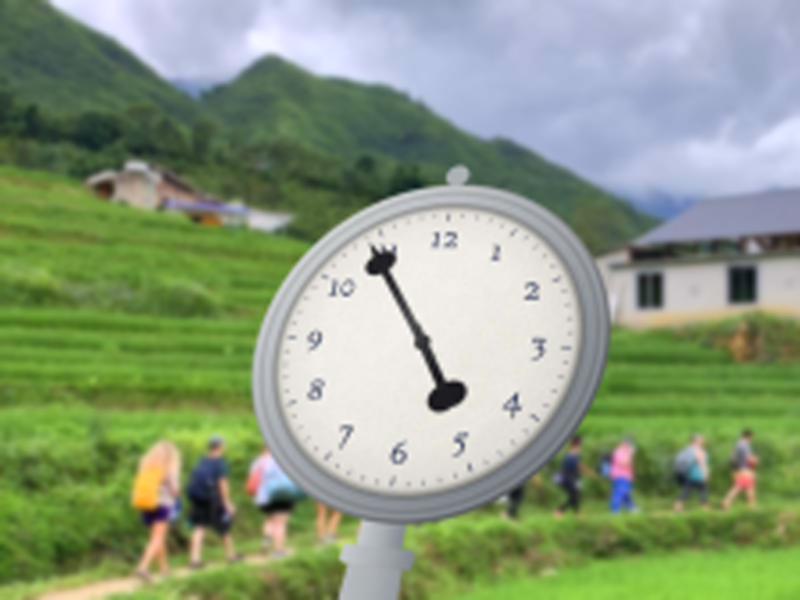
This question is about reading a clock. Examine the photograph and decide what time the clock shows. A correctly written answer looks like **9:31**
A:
**4:54**
